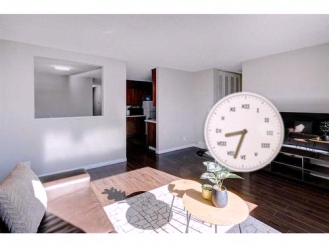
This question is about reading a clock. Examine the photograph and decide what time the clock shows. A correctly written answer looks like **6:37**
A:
**8:33**
